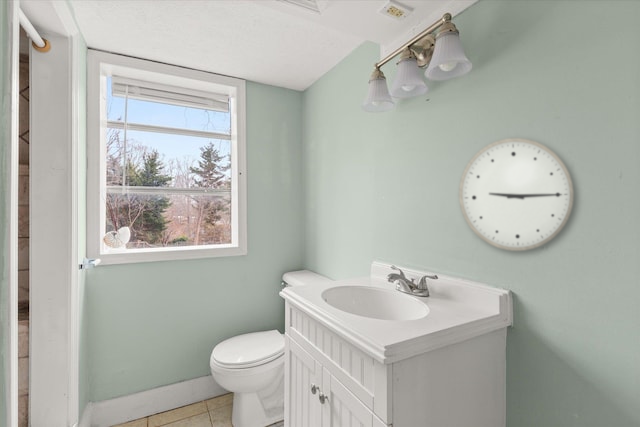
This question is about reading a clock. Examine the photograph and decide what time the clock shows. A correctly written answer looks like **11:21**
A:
**9:15**
